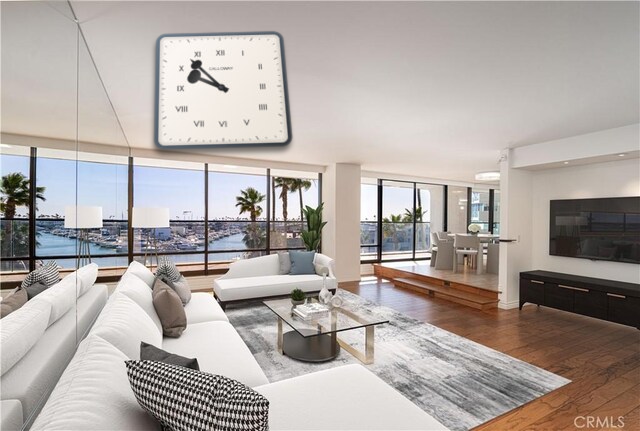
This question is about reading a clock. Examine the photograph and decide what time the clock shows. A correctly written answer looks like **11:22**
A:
**9:53**
